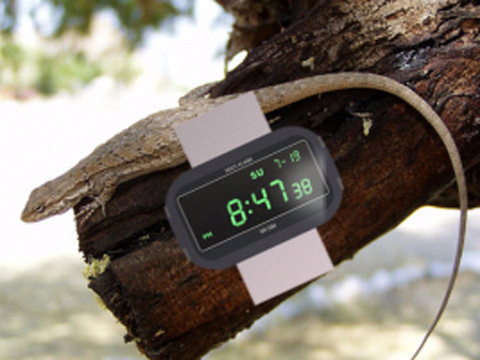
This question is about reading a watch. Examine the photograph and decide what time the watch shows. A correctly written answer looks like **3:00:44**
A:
**8:47:38**
